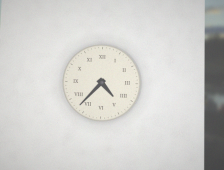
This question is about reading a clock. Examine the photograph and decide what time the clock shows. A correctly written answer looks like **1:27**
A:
**4:37**
